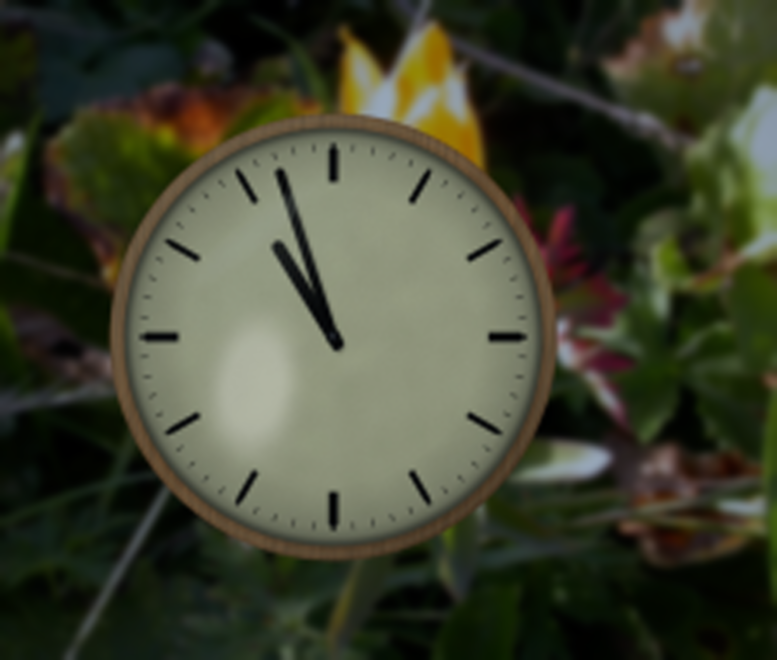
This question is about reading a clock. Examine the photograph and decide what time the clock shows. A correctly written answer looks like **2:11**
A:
**10:57**
